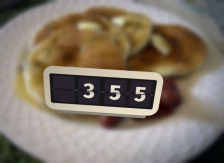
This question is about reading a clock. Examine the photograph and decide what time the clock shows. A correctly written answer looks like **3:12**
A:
**3:55**
